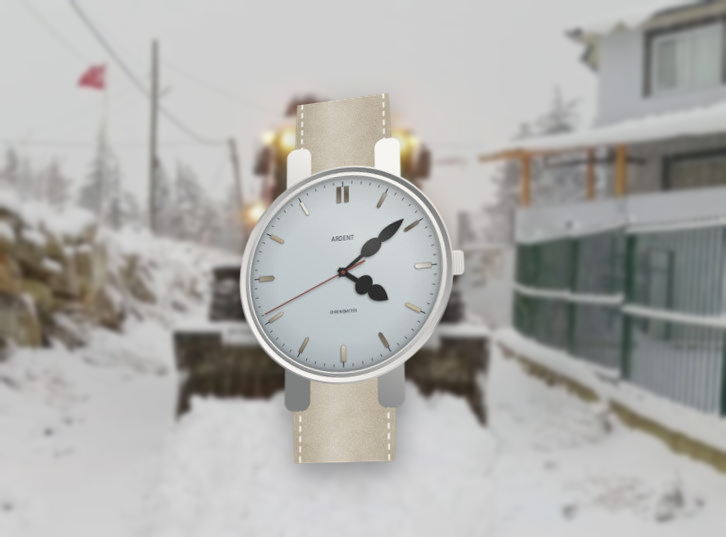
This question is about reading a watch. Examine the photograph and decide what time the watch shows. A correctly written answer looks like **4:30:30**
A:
**4:08:41**
